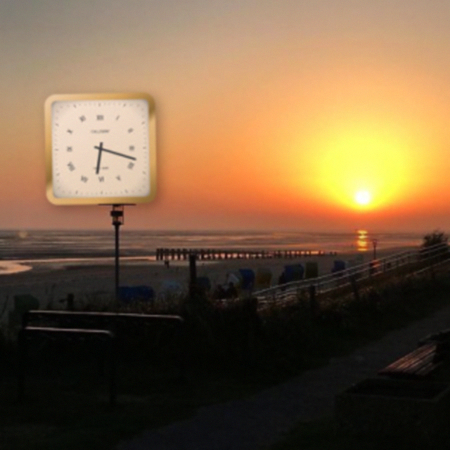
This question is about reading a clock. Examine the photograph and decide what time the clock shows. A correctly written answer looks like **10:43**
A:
**6:18**
